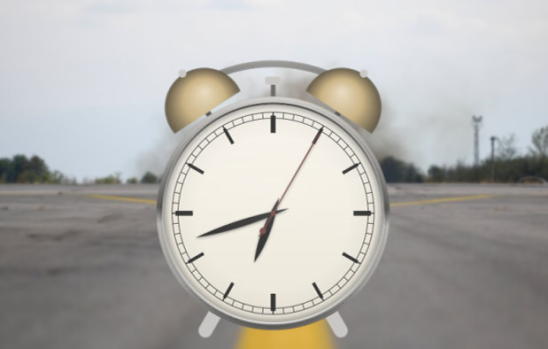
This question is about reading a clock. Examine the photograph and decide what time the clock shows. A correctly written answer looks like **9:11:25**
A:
**6:42:05**
